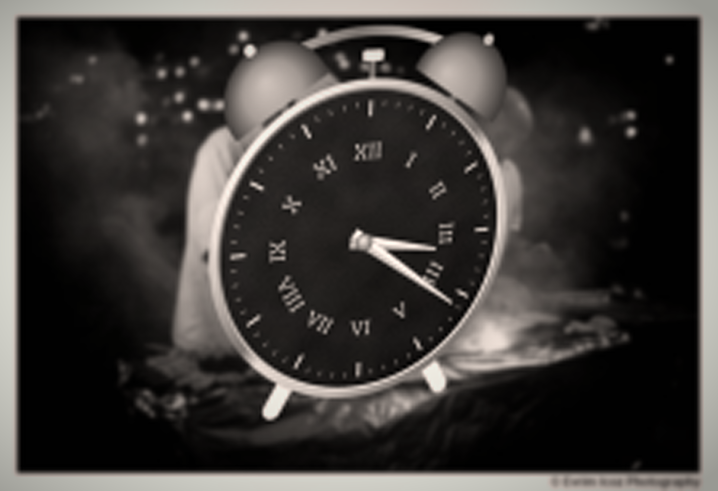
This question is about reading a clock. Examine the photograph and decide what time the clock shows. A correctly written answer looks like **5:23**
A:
**3:21**
